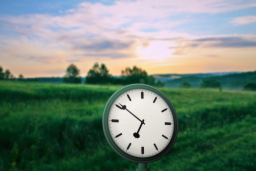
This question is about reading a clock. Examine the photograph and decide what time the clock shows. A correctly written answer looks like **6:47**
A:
**6:51**
